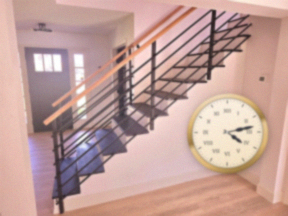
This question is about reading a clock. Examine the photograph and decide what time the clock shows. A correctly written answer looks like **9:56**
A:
**4:13**
